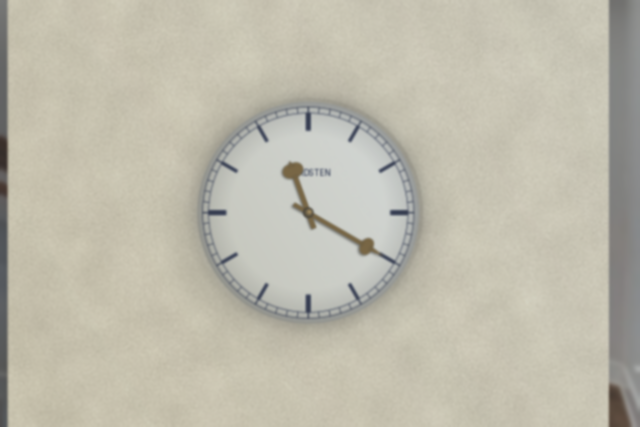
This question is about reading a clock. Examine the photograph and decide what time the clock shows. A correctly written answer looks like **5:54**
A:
**11:20**
